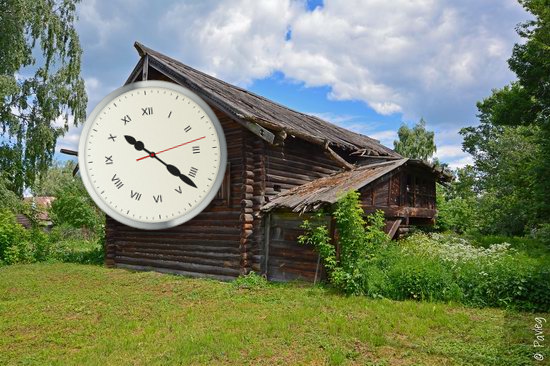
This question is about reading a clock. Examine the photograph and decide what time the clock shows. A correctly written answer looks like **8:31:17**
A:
**10:22:13**
